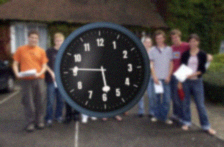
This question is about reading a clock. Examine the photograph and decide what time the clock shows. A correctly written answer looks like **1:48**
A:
**5:46**
